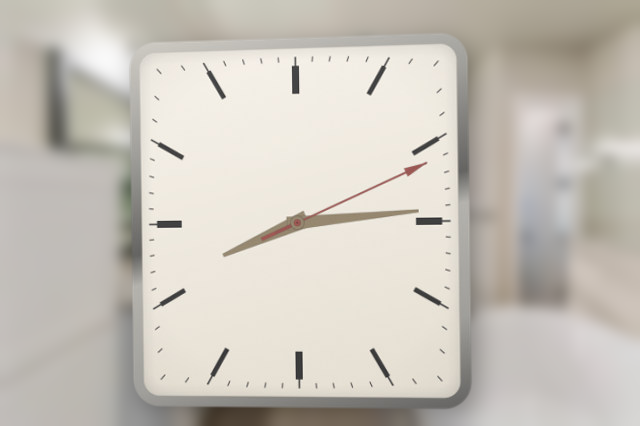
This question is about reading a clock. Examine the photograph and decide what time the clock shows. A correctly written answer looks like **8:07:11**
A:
**8:14:11**
